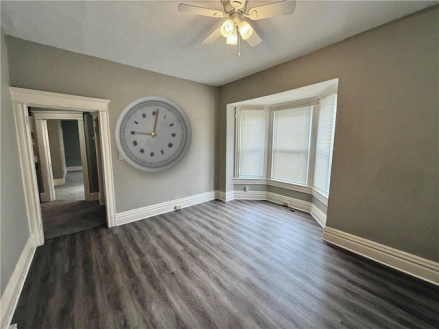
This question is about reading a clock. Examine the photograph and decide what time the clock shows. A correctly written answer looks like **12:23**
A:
**9:01**
